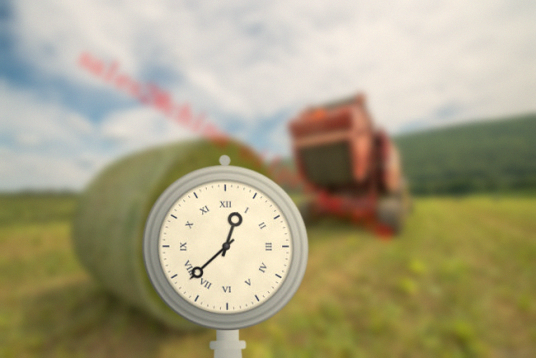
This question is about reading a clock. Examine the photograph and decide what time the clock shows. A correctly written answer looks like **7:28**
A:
**12:38**
